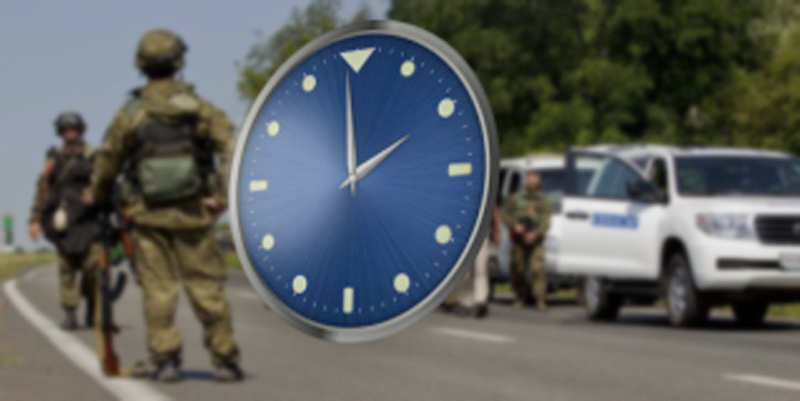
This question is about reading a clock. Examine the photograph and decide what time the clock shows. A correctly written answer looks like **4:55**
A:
**1:59**
